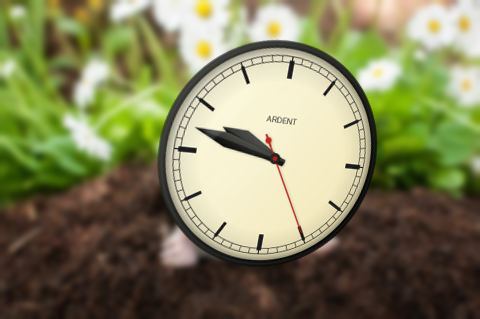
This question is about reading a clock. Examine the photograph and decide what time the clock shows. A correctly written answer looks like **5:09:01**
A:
**9:47:25**
